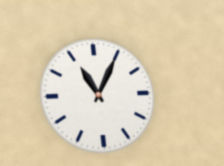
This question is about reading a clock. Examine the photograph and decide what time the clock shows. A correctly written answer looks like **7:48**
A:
**11:05**
